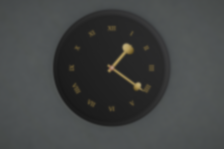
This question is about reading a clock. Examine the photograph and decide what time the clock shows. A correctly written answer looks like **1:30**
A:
**1:21**
